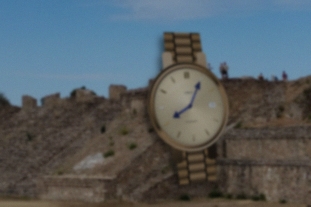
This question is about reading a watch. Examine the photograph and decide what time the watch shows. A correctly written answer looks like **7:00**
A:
**8:05**
